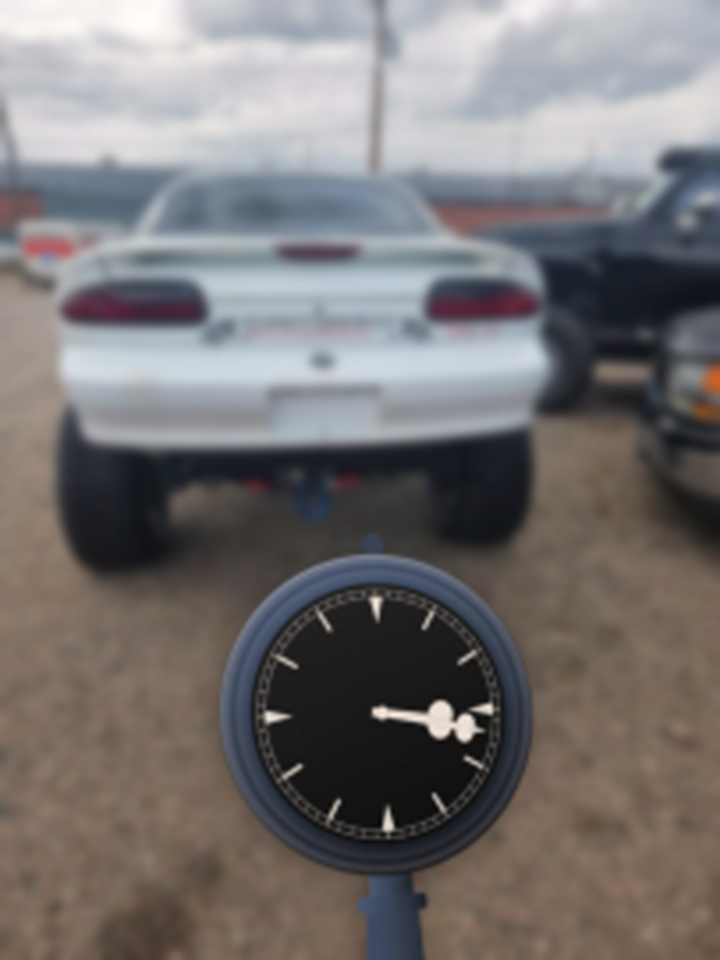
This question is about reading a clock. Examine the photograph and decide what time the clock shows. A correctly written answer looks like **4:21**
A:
**3:17**
